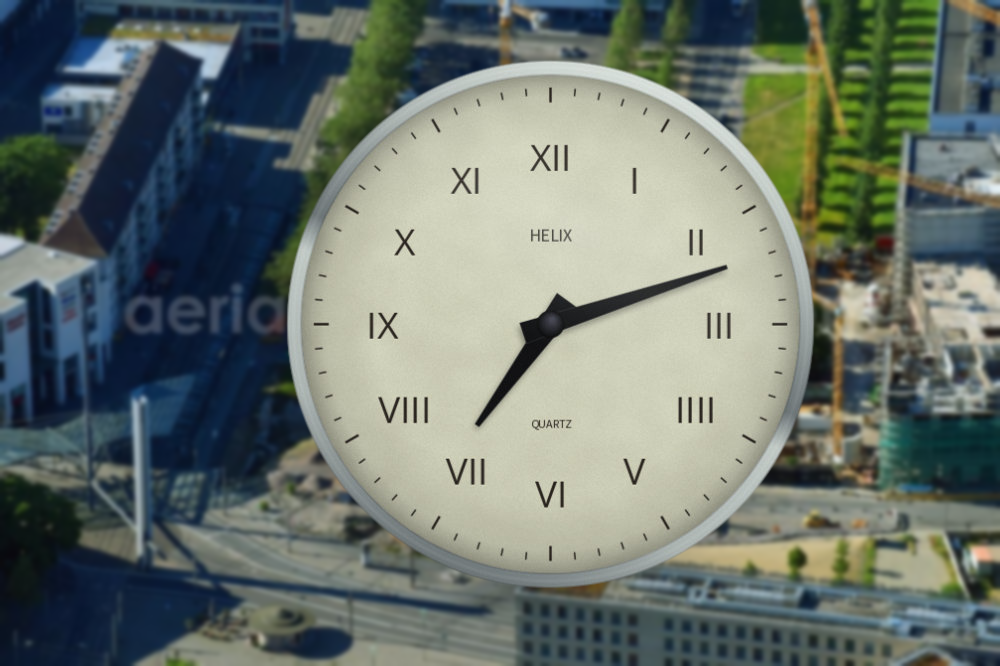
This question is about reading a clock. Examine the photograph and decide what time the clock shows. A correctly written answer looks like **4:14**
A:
**7:12**
